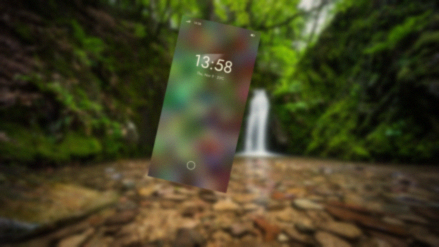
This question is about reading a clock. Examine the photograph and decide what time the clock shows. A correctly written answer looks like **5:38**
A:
**13:58**
